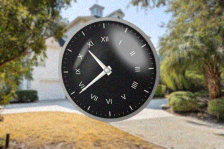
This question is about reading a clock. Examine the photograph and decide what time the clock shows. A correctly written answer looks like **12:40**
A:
**10:39**
